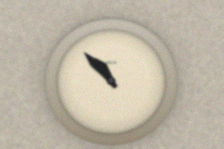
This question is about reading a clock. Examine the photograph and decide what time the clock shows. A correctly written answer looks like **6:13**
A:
**10:53**
